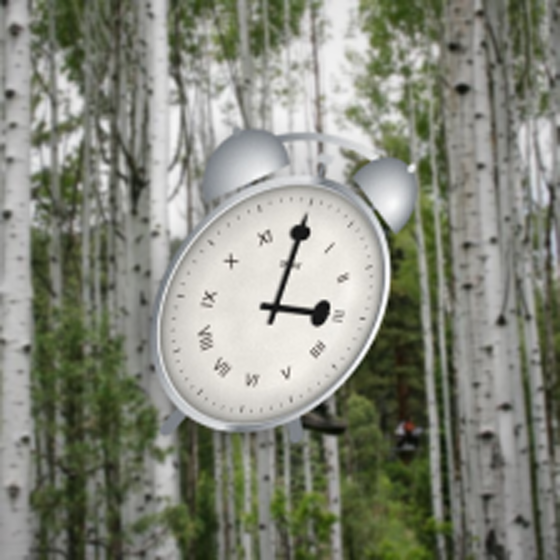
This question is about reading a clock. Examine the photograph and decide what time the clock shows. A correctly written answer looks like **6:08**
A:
**3:00**
